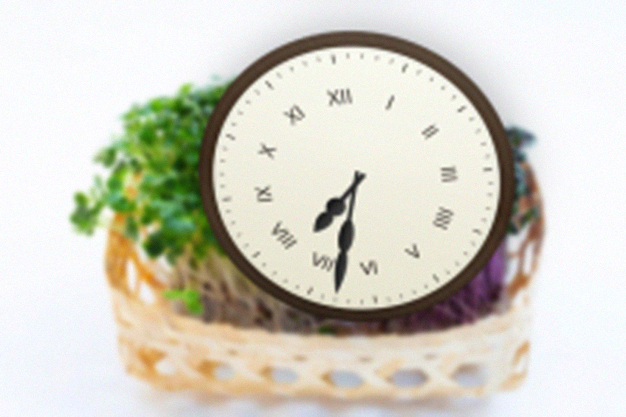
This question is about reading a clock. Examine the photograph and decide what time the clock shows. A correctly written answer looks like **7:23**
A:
**7:33**
